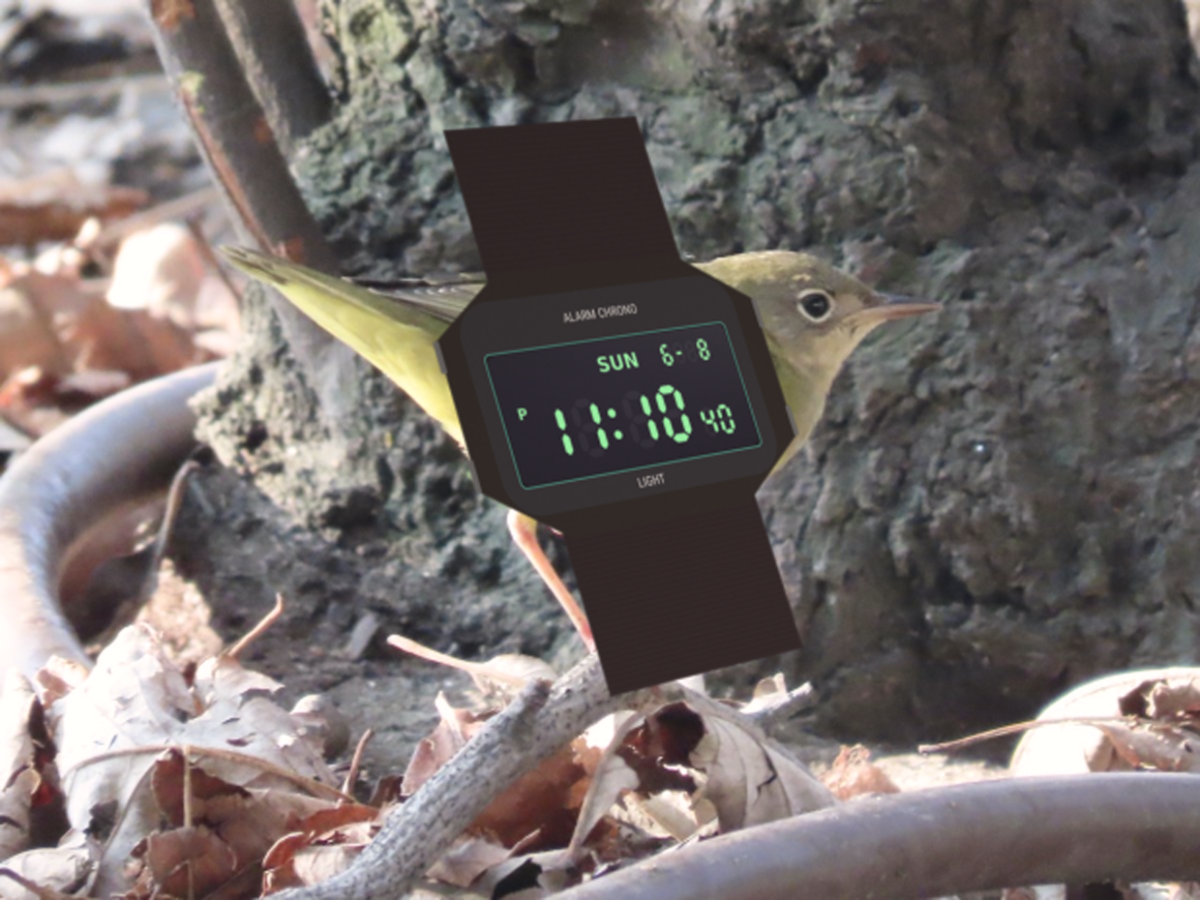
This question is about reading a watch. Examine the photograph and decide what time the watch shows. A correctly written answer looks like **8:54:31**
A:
**11:10:40**
